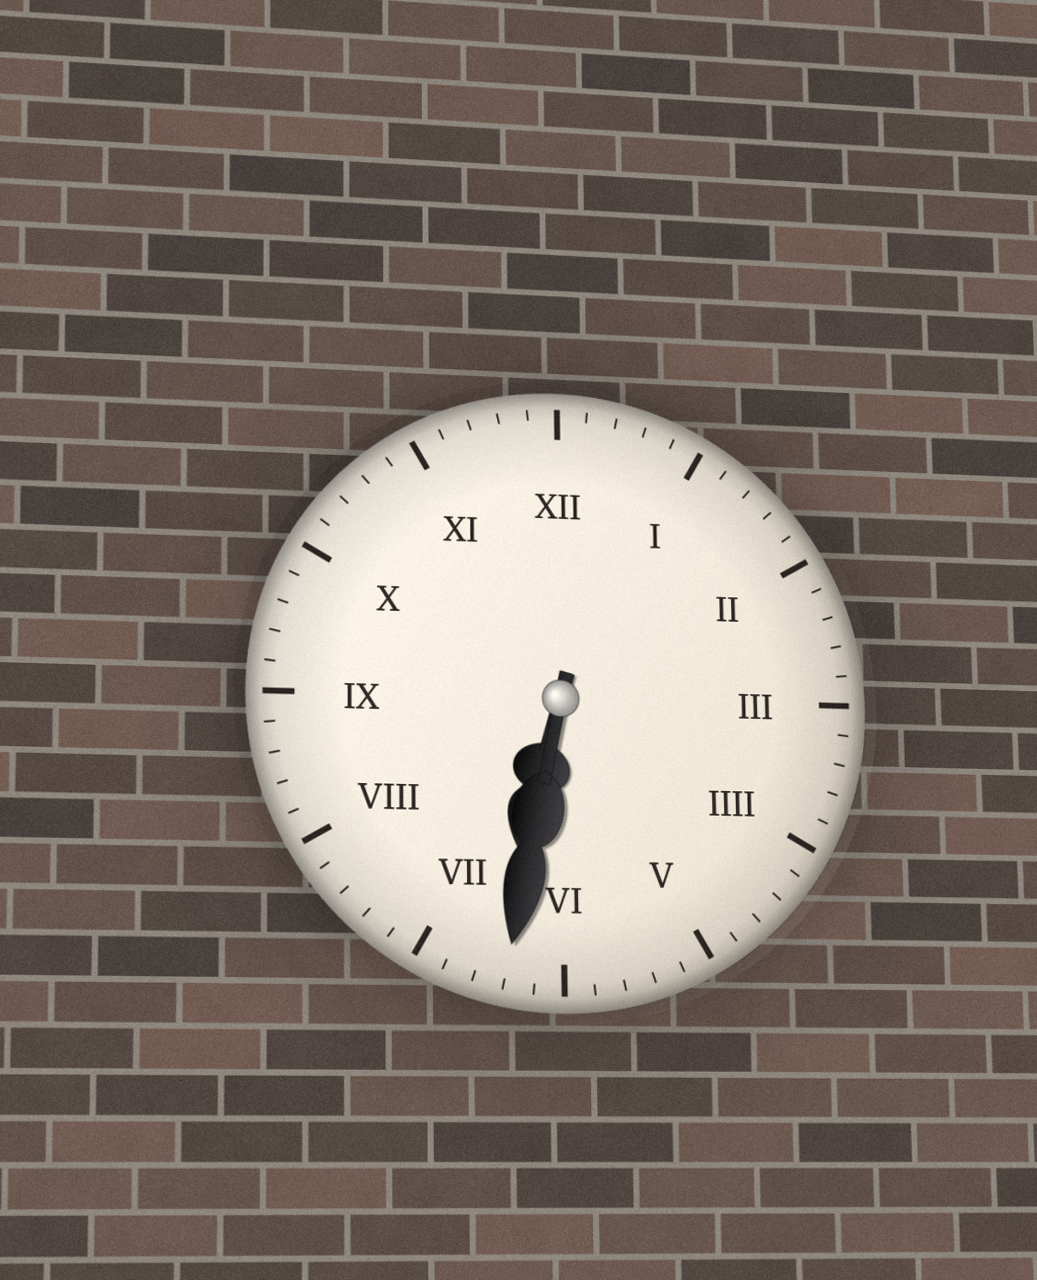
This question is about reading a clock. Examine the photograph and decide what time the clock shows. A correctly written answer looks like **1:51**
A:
**6:32**
